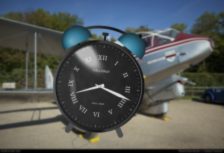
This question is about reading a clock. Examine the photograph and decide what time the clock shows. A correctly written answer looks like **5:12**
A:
**8:18**
